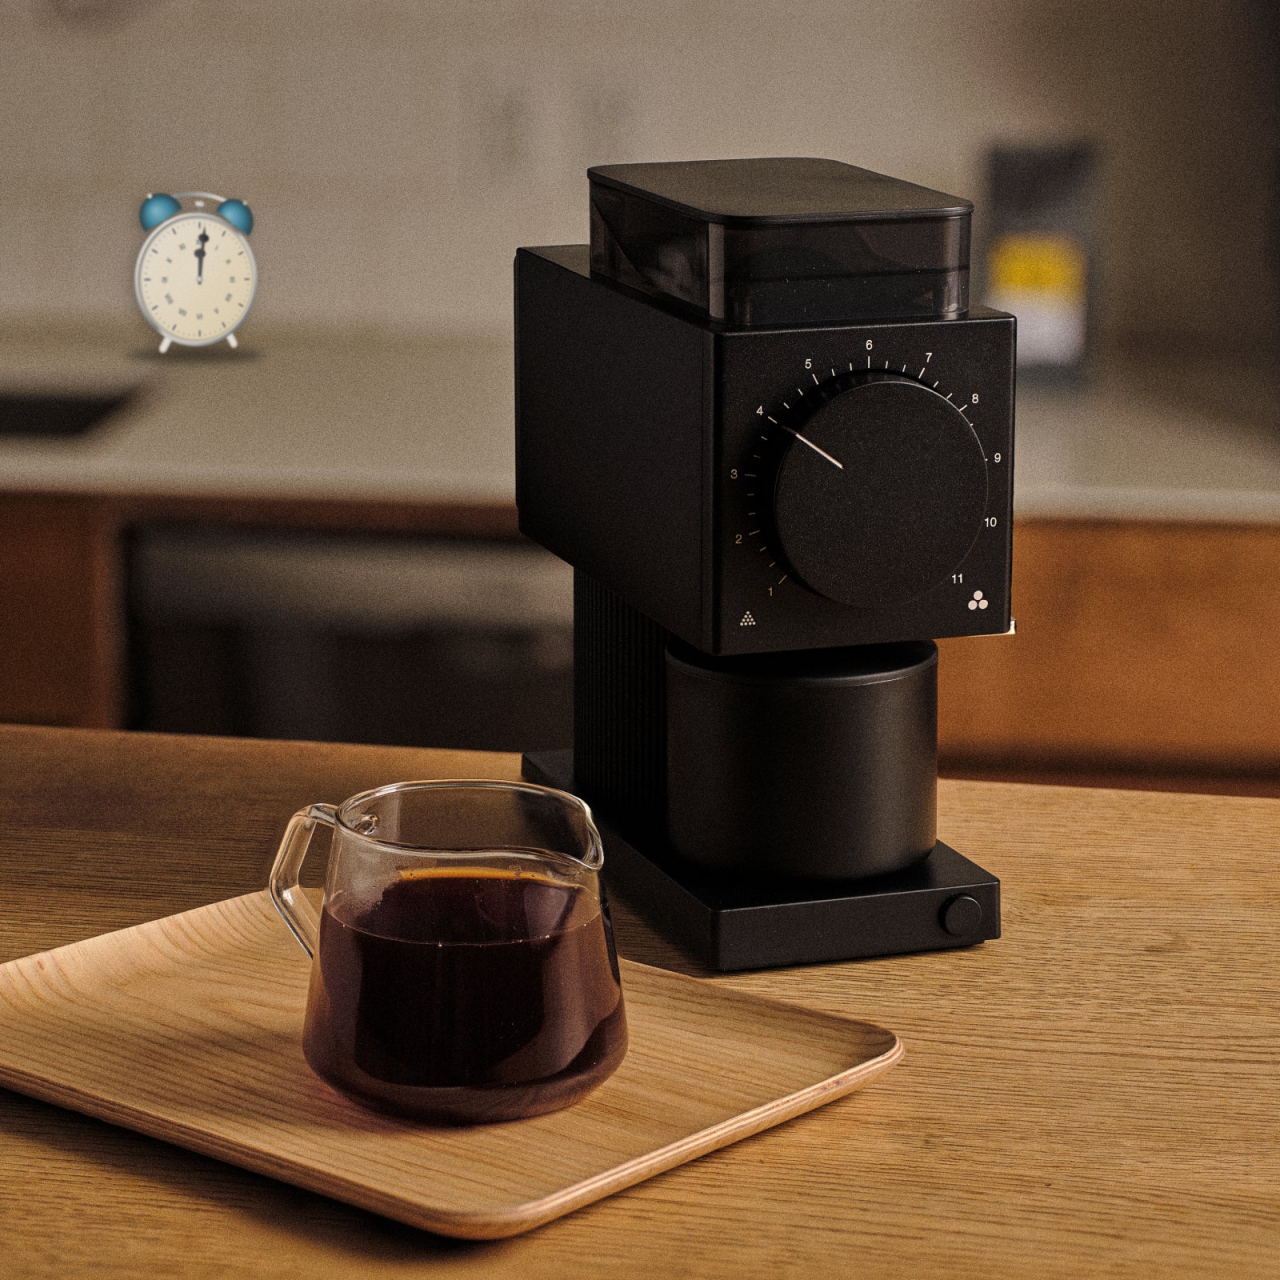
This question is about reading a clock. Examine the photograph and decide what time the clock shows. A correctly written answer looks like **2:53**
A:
**12:01**
